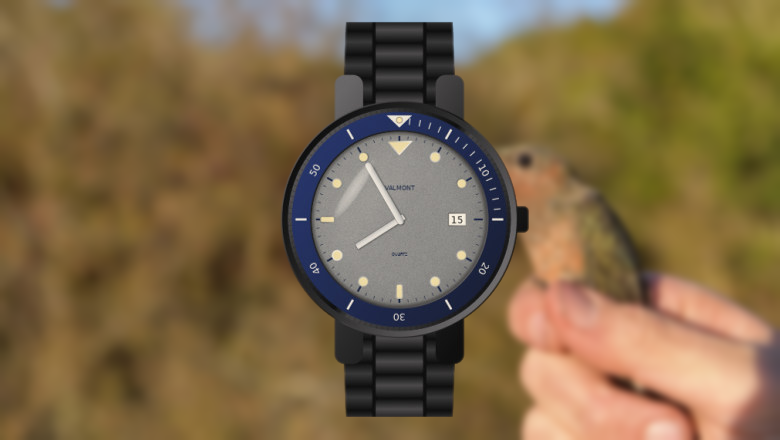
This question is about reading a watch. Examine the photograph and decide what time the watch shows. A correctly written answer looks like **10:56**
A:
**7:55**
